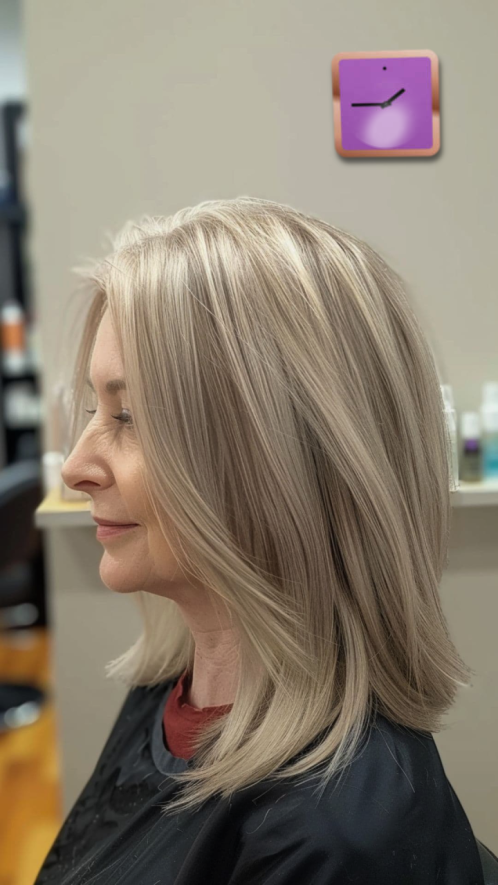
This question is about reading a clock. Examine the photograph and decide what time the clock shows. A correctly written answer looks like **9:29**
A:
**1:45**
